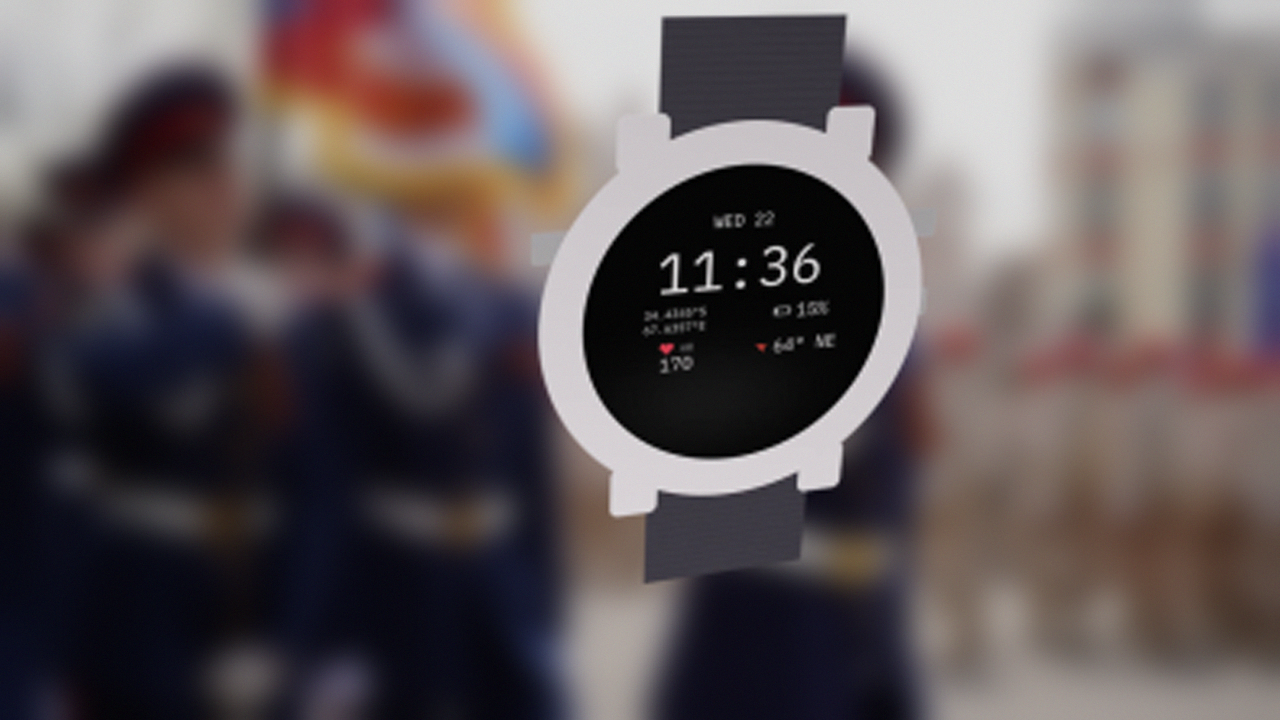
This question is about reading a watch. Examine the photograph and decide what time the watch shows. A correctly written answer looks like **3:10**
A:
**11:36**
